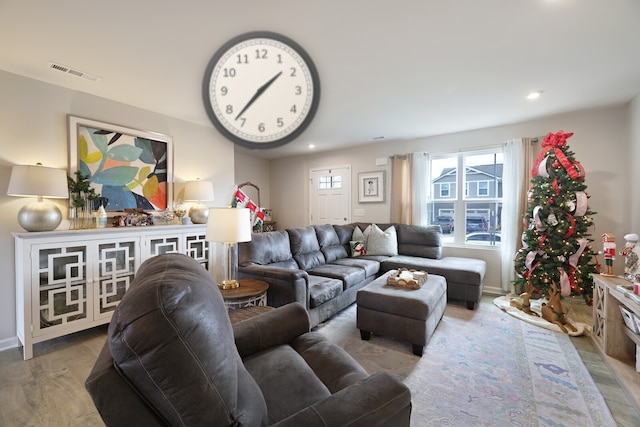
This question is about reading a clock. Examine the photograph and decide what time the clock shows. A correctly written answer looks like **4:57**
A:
**1:37**
